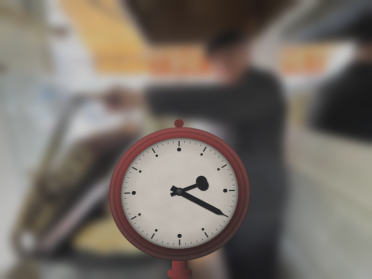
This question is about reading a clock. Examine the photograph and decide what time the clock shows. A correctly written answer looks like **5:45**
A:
**2:20**
